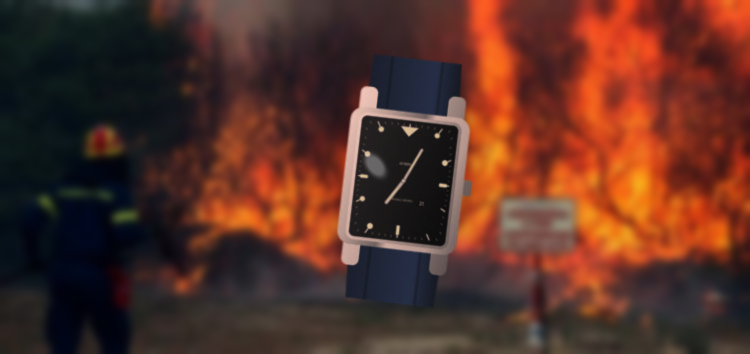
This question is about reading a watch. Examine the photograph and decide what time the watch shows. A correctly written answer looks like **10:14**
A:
**7:04**
